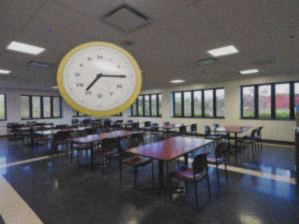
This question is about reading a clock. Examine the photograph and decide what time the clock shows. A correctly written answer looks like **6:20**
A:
**7:15**
